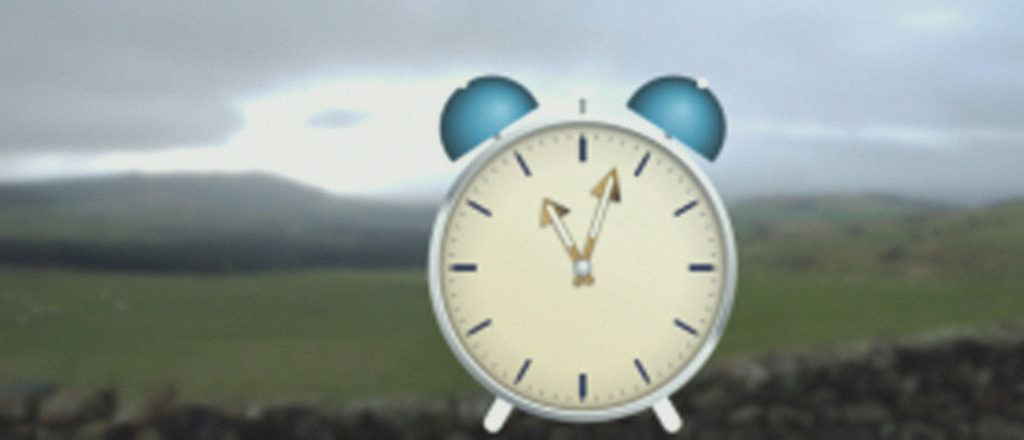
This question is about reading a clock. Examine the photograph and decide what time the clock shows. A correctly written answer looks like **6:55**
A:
**11:03**
